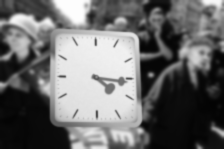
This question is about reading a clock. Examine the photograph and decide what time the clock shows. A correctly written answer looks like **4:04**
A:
**4:16**
